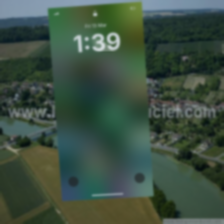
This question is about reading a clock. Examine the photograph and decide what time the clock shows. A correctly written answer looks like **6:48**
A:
**1:39**
